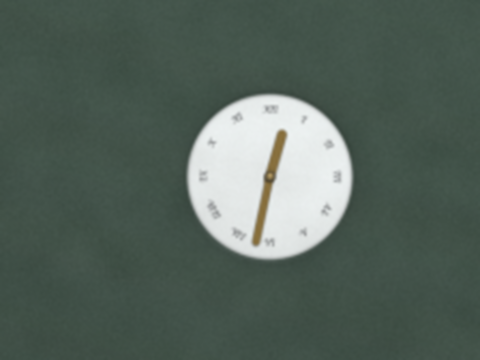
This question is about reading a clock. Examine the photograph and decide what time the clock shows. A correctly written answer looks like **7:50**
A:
**12:32**
